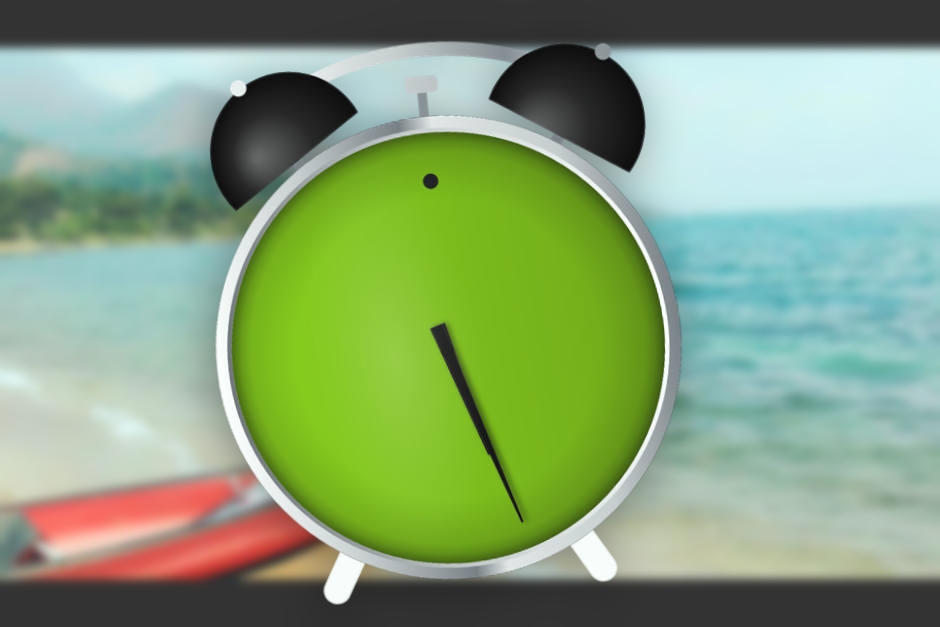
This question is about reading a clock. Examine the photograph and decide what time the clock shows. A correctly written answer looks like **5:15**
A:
**5:27**
